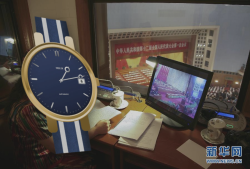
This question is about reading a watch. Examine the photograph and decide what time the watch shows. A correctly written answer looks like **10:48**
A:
**1:13**
